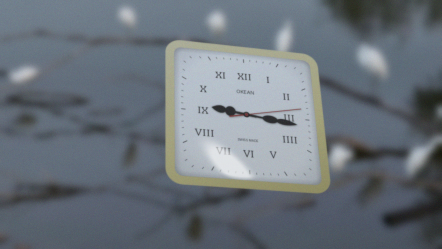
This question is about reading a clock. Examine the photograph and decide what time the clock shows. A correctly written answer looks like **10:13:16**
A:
**9:16:13**
